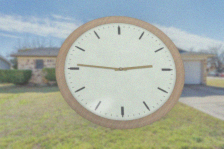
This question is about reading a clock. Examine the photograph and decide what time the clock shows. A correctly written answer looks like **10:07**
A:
**2:46**
